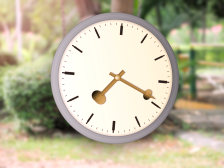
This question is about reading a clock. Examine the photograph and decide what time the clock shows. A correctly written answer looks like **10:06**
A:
**7:19**
